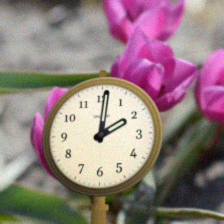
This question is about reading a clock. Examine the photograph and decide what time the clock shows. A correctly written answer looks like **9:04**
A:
**2:01**
